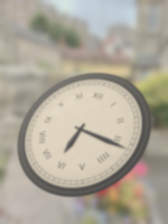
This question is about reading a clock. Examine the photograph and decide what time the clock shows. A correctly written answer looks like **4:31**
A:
**6:16**
